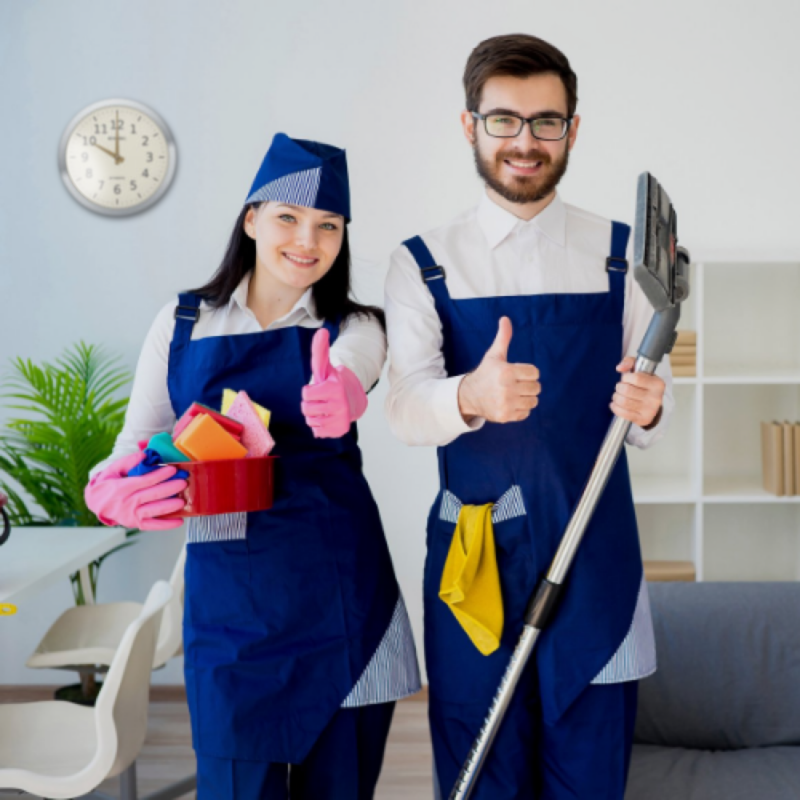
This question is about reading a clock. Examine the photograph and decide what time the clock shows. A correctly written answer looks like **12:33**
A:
**10:00**
